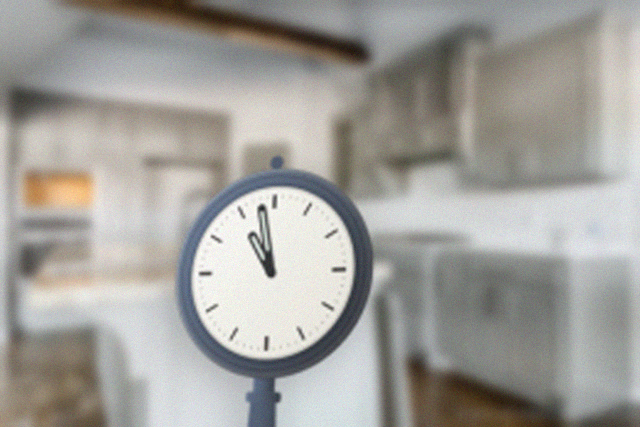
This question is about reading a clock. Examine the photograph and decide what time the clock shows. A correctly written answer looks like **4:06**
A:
**10:58**
